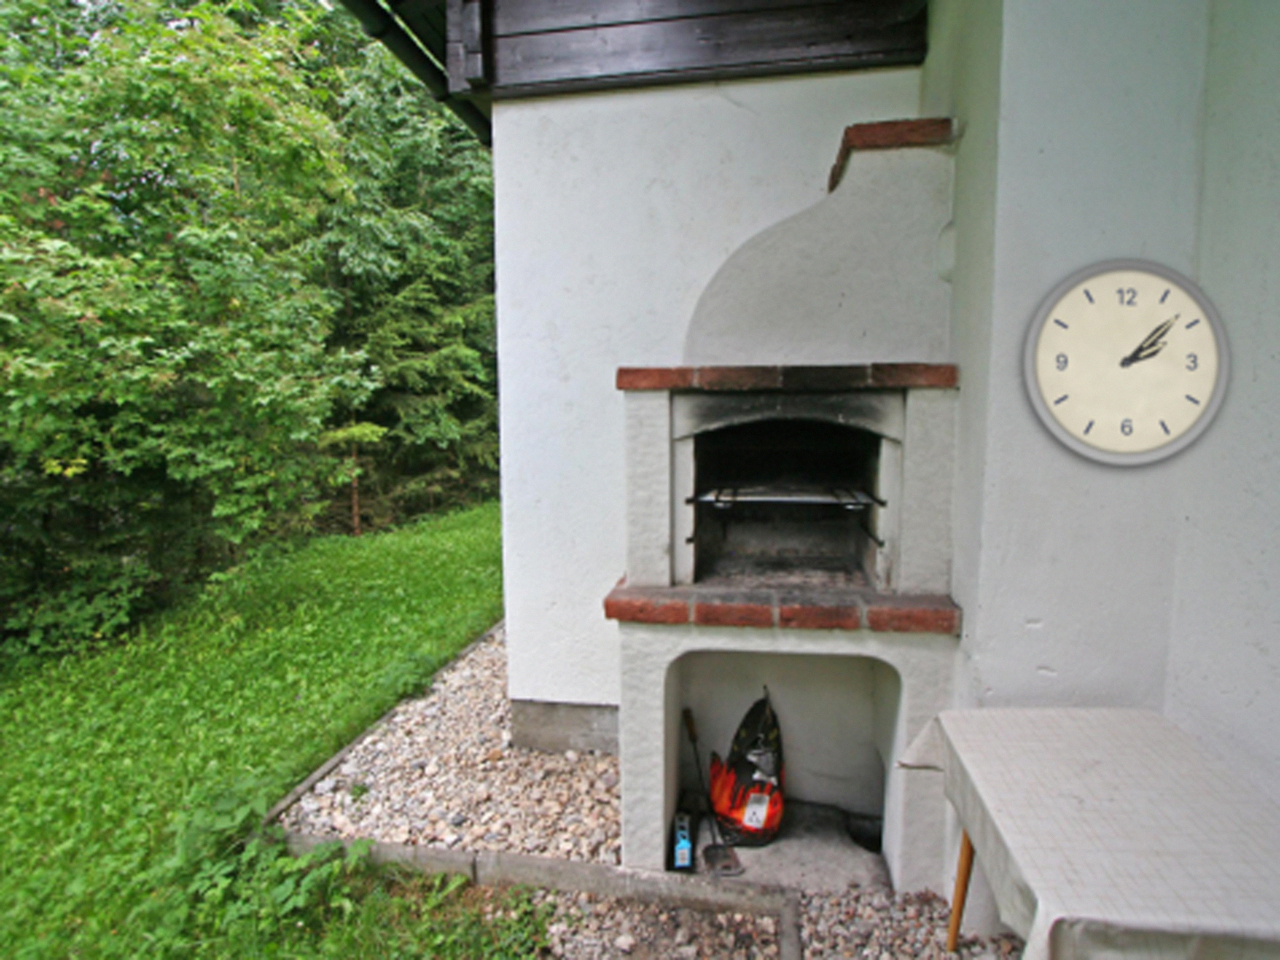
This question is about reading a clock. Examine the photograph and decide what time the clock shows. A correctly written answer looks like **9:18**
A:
**2:08**
